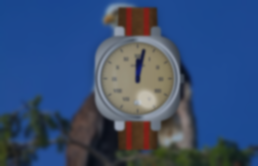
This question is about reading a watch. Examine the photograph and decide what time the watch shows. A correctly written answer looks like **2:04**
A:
**12:02**
